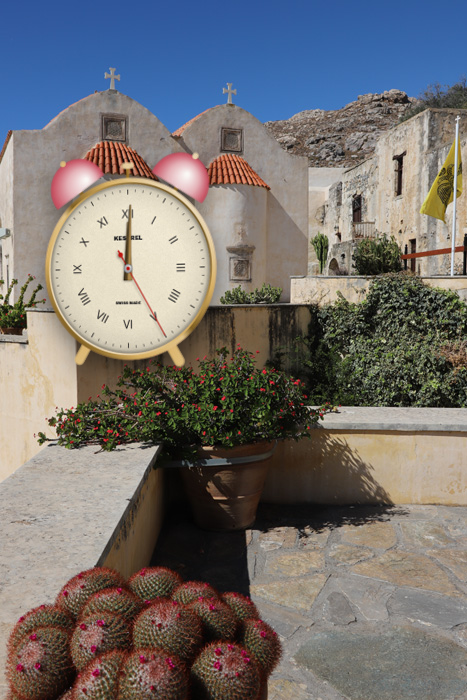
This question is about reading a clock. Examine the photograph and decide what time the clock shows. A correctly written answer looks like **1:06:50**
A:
**12:00:25**
